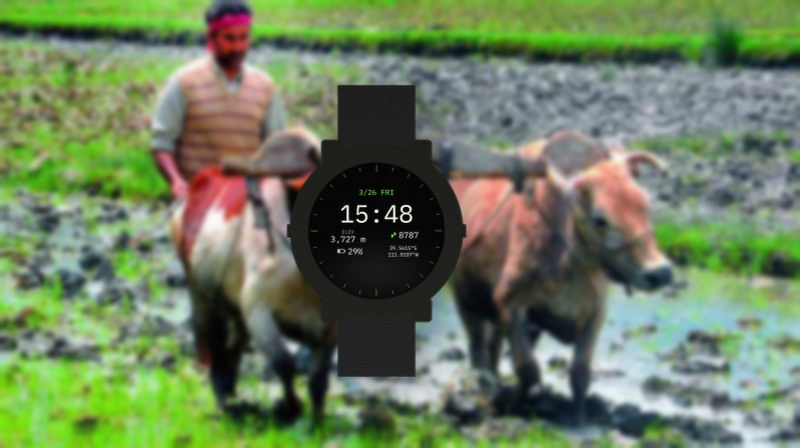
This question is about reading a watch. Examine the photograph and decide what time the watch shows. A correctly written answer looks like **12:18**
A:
**15:48**
